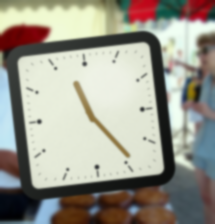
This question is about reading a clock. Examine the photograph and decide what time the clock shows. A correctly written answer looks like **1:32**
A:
**11:24**
